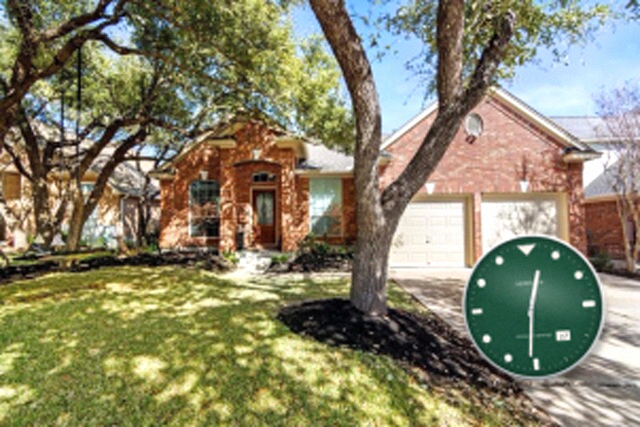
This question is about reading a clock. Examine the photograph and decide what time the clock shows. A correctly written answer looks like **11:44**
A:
**12:31**
